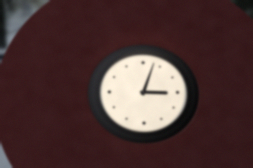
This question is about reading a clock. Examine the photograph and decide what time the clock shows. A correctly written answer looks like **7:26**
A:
**3:03**
